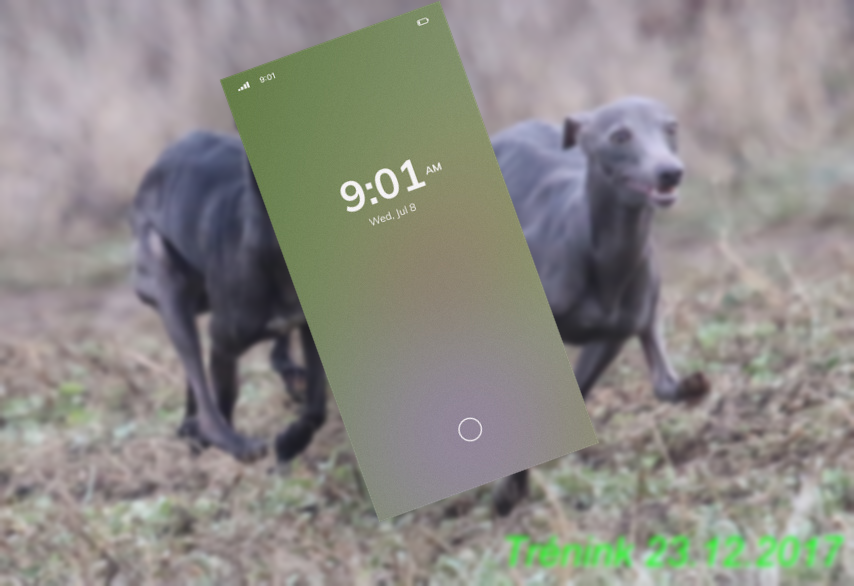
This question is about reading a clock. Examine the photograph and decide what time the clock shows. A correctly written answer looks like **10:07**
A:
**9:01**
